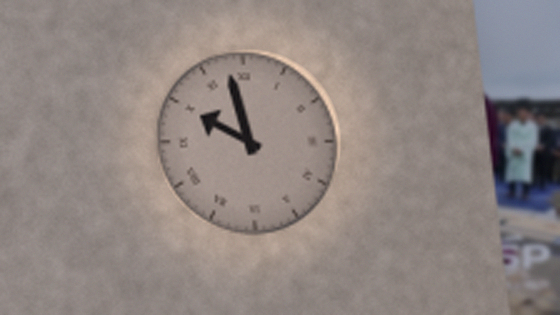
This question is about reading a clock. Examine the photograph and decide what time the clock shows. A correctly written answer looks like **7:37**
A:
**9:58**
